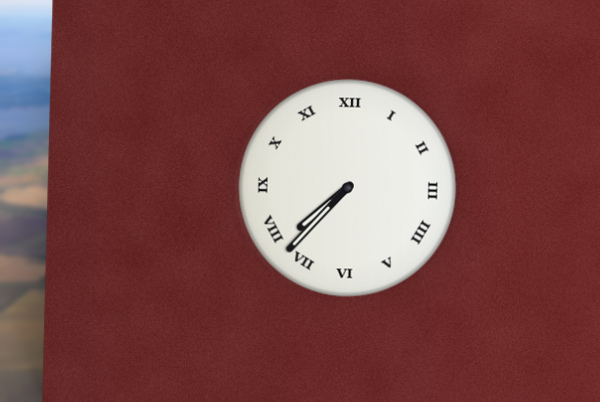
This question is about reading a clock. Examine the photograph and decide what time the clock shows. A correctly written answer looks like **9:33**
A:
**7:37**
